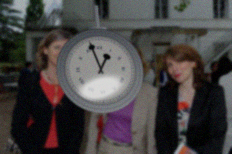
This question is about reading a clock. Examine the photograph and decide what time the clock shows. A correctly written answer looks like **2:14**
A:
**12:57**
